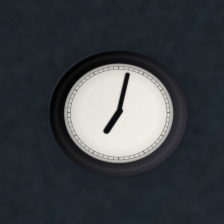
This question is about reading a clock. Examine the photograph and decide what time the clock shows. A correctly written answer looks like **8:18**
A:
**7:02**
